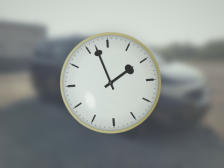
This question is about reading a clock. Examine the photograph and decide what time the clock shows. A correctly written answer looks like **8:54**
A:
**1:57**
